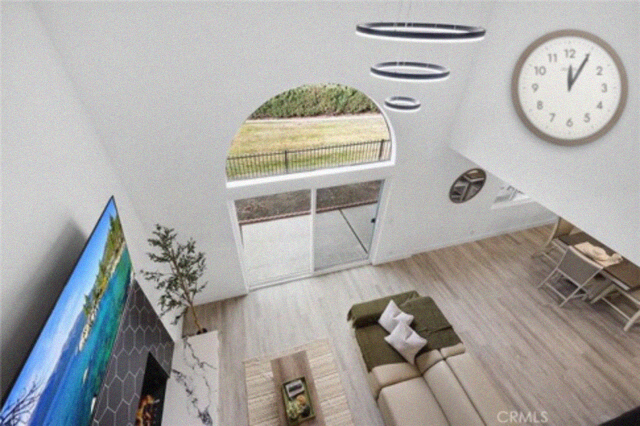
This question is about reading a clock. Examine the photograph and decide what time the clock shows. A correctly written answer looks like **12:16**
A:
**12:05**
